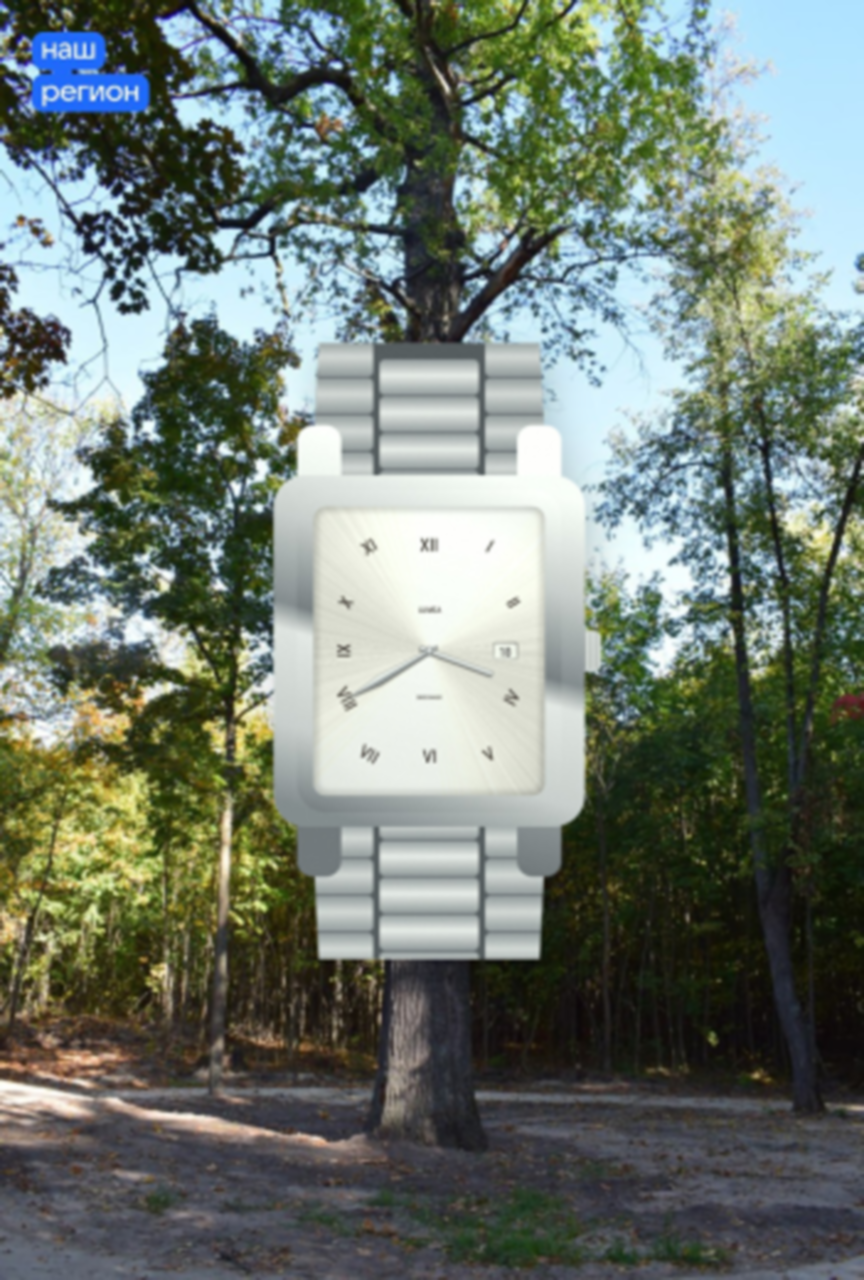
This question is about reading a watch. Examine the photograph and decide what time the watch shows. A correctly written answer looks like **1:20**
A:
**3:40**
